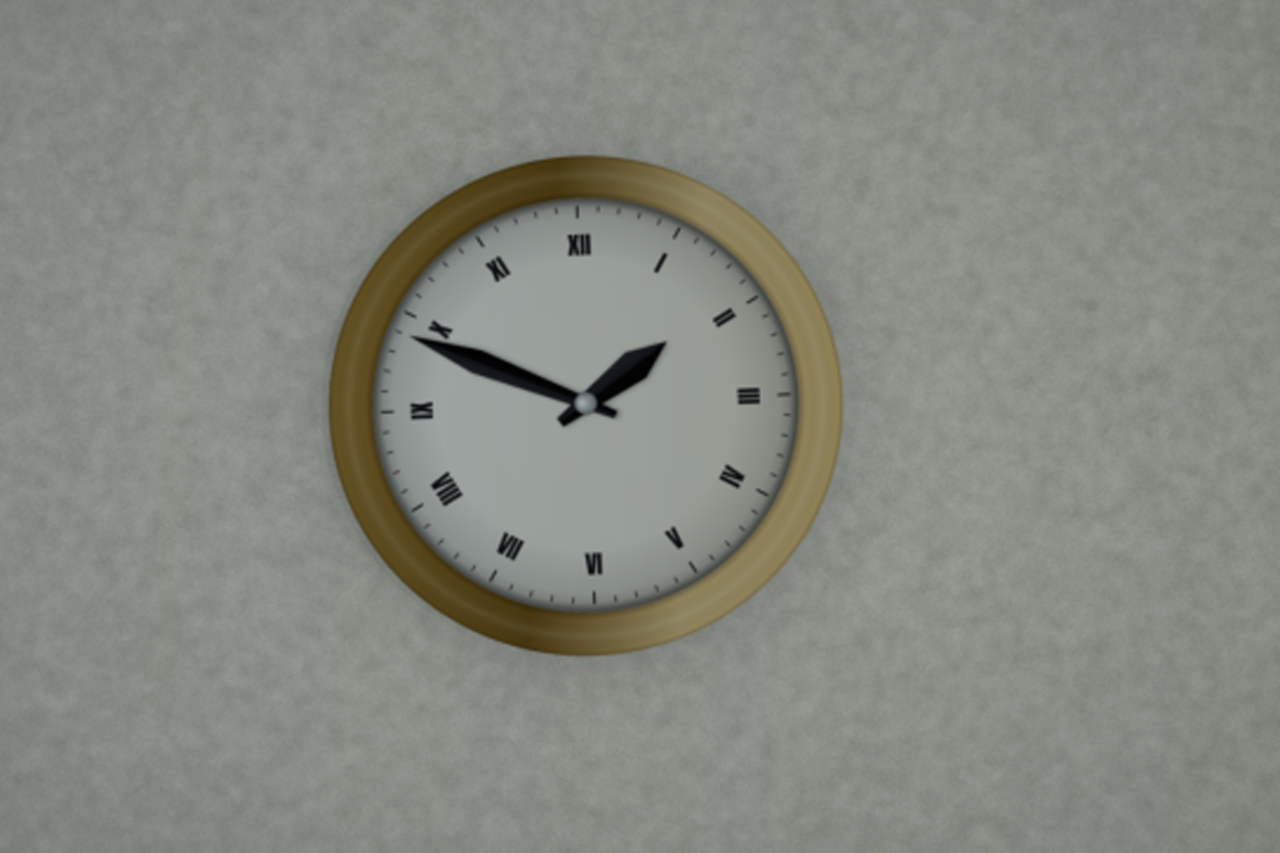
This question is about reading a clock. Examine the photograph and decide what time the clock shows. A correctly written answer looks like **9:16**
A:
**1:49**
